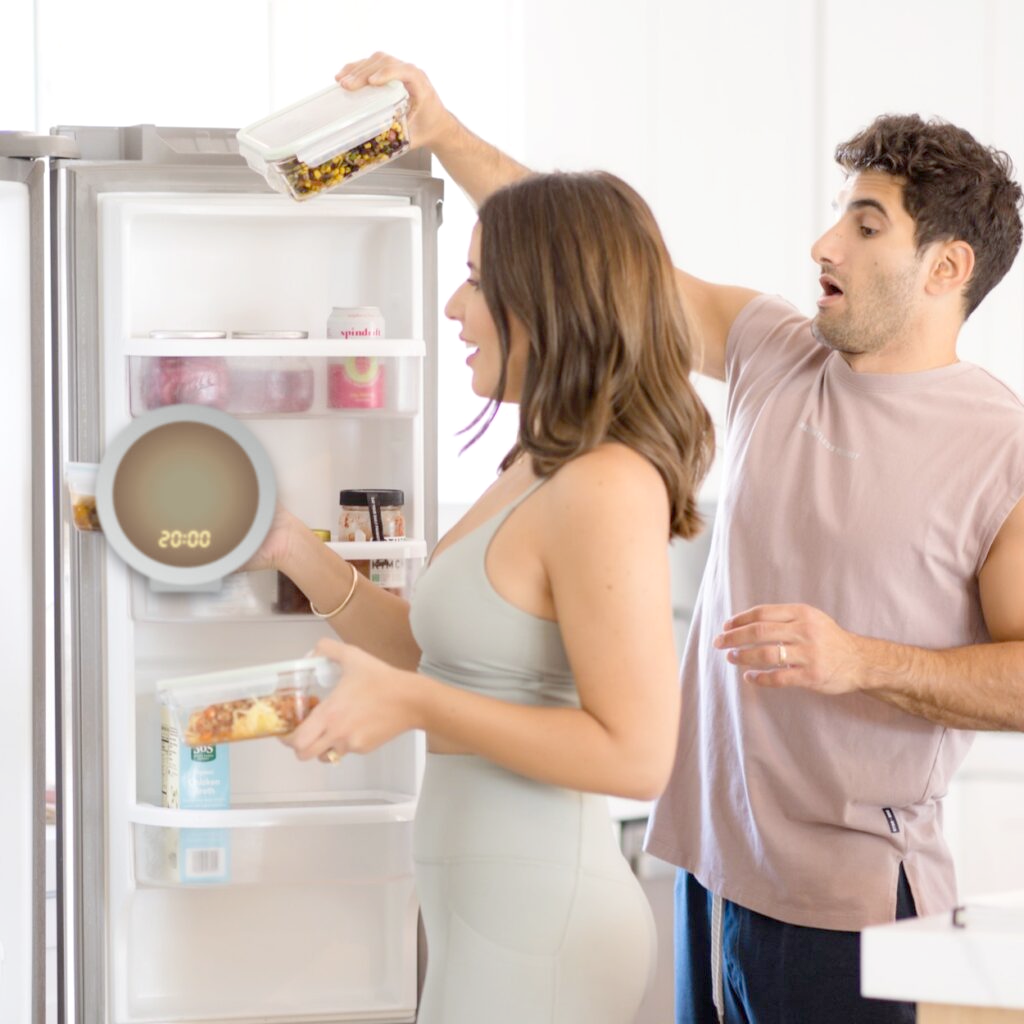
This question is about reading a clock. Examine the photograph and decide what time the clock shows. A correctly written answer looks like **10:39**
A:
**20:00**
